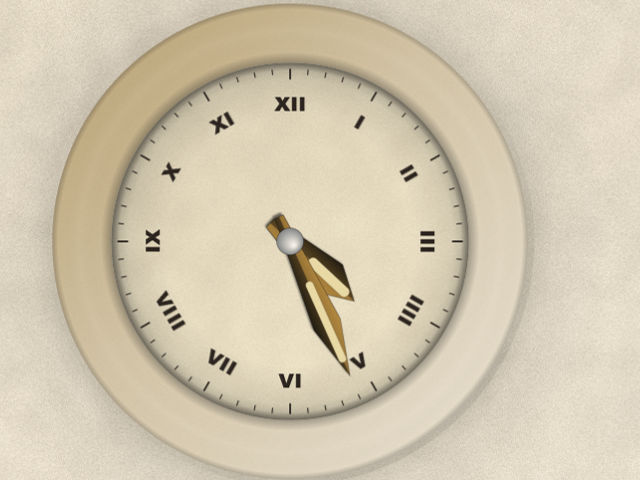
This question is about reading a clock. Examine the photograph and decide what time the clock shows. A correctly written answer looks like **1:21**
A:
**4:26**
